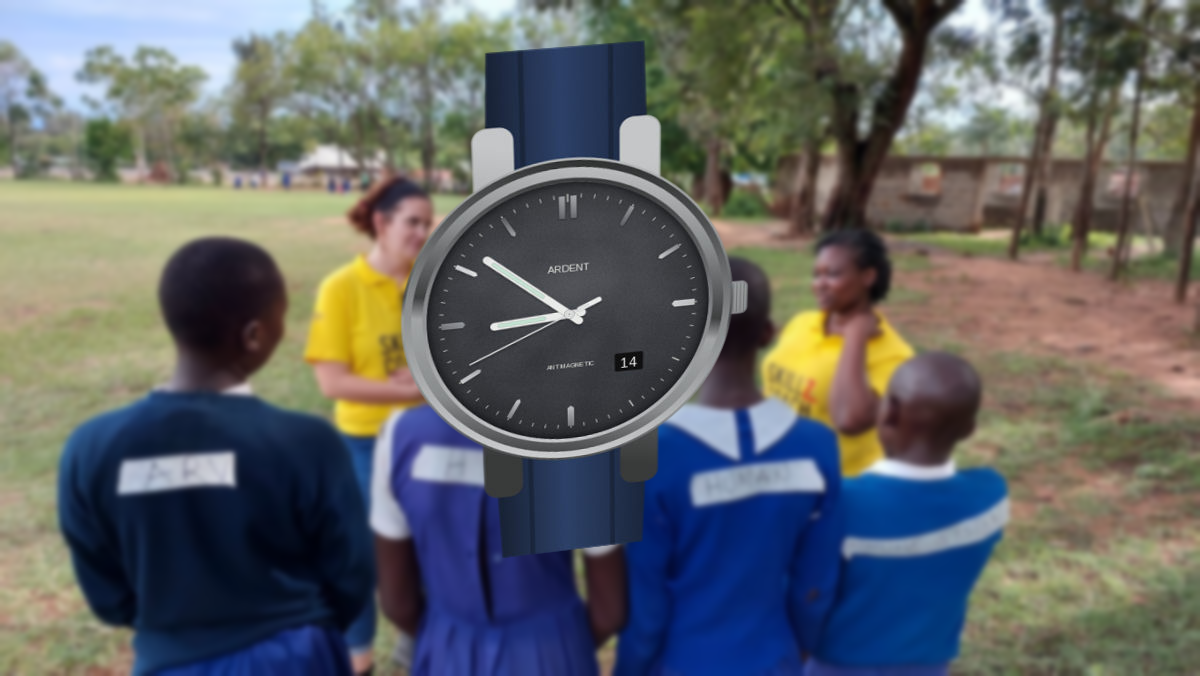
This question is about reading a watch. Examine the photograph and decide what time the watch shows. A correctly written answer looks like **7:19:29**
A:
**8:51:41**
